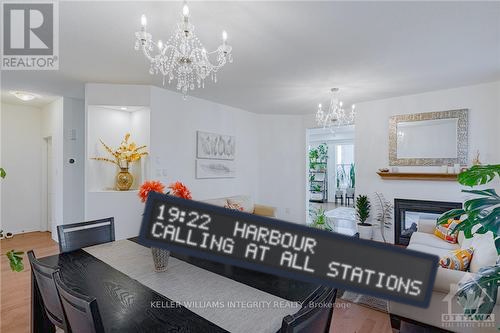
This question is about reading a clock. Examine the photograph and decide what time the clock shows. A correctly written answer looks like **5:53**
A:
**19:22**
